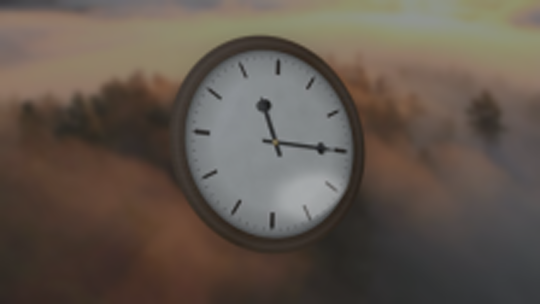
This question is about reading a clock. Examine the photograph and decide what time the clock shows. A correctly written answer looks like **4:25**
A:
**11:15**
